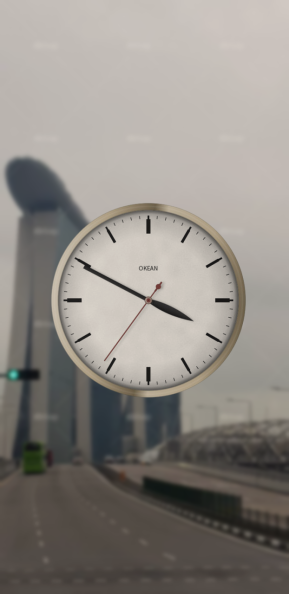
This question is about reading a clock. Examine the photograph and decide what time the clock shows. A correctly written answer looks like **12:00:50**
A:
**3:49:36**
